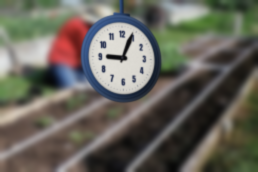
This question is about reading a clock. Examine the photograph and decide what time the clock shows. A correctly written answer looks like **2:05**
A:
**9:04**
